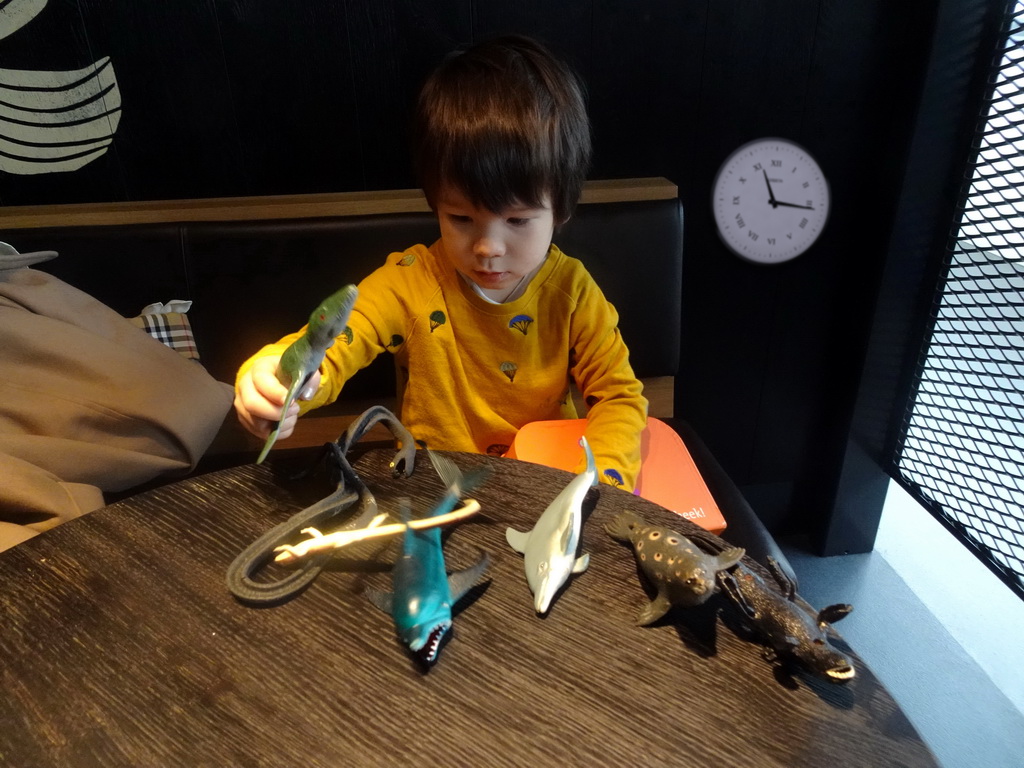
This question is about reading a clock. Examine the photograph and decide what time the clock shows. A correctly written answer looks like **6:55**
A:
**11:16**
